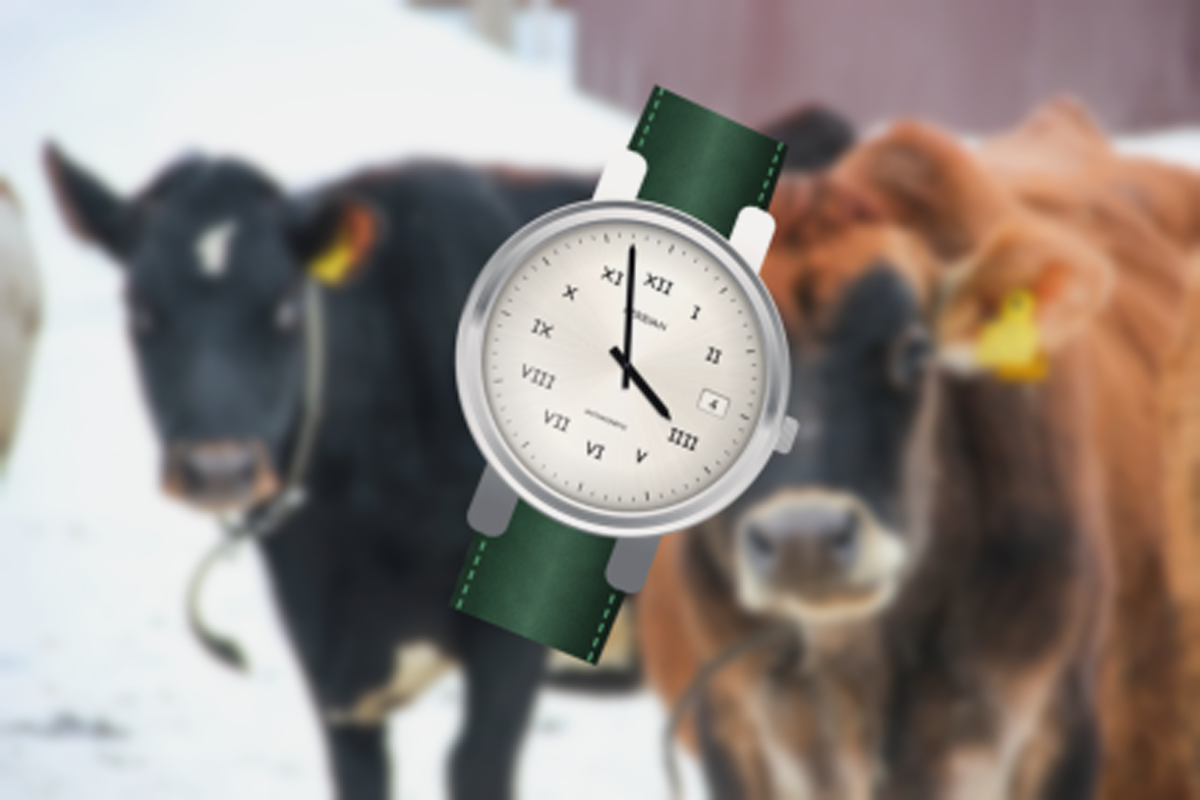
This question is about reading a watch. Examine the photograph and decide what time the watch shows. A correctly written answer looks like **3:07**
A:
**3:57**
